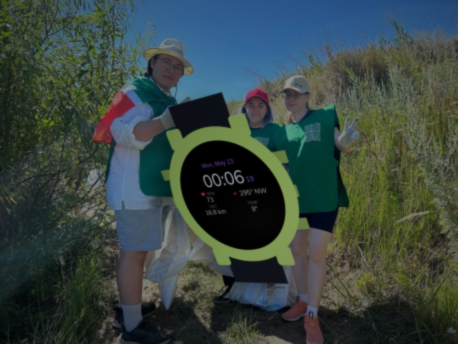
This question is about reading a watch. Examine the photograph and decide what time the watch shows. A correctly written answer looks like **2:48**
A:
**0:06**
